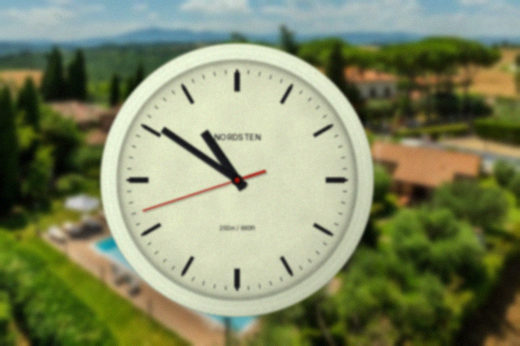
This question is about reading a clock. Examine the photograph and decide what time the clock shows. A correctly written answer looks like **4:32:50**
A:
**10:50:42**
